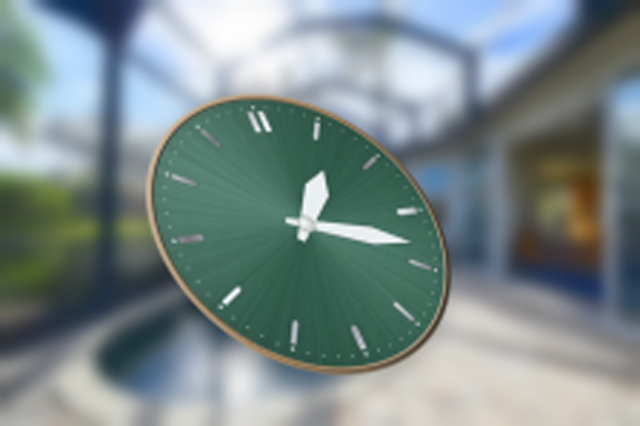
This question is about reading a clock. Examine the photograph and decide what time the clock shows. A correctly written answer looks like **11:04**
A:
**1:18**
